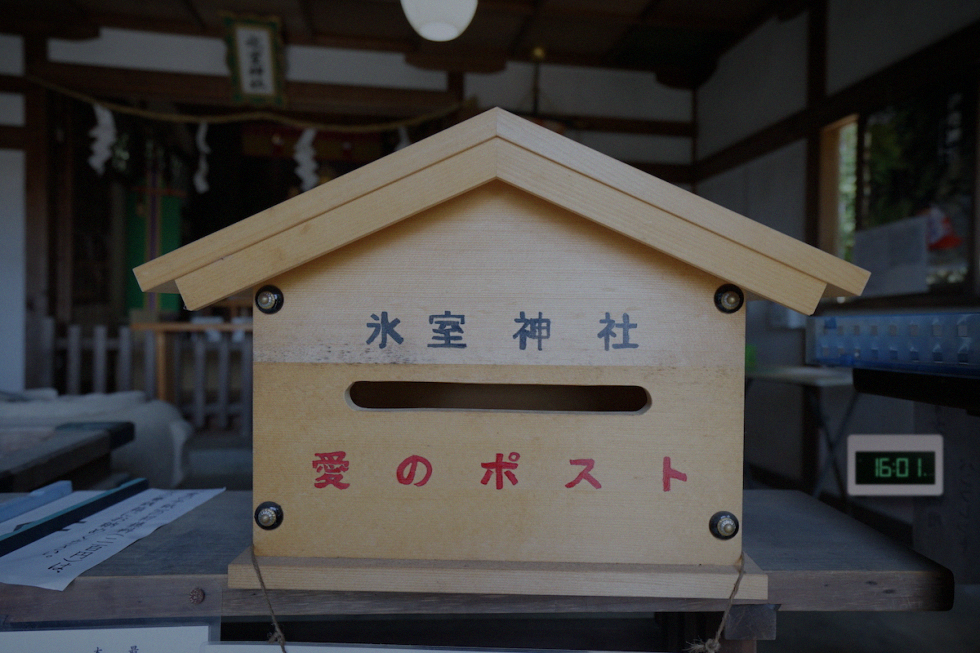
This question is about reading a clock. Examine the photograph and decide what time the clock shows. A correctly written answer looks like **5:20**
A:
**16:01**
